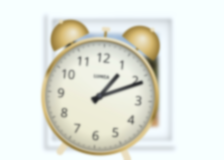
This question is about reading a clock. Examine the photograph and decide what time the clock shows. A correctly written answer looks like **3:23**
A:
**1:11**
